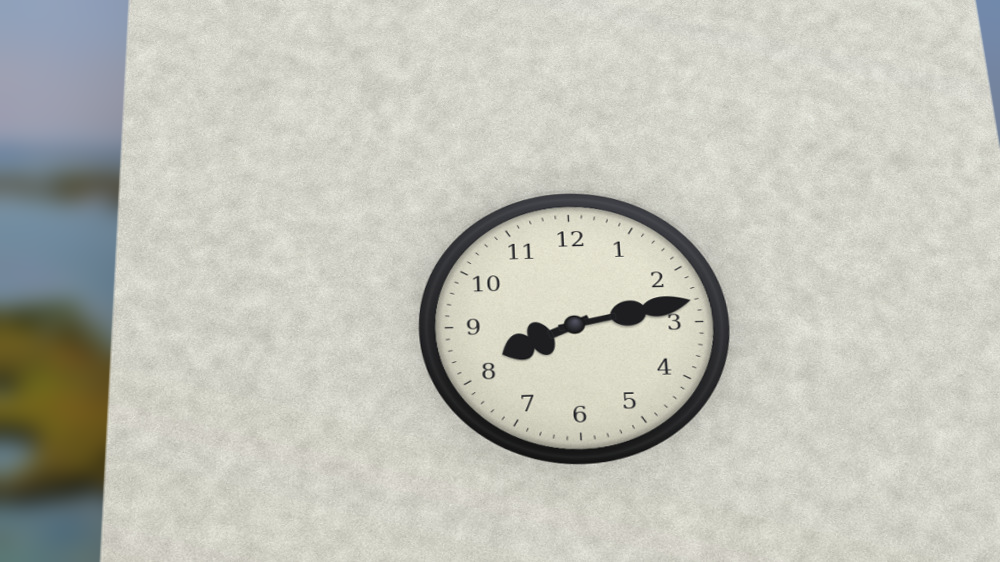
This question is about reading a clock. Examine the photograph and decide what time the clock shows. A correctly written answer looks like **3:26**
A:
**8:13**
